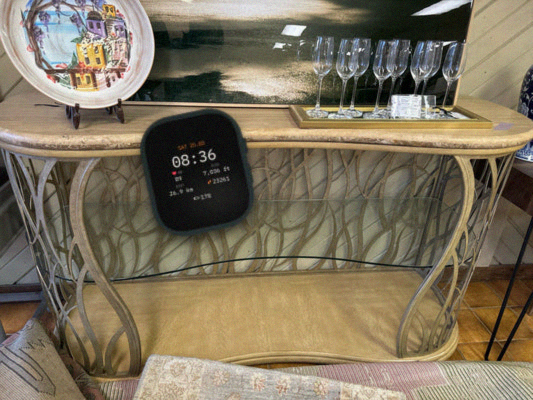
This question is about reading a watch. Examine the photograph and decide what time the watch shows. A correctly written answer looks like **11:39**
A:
**8:36**
